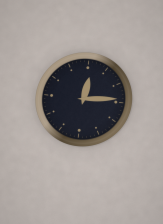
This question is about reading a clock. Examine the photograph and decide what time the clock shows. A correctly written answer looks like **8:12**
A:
**12:14**
